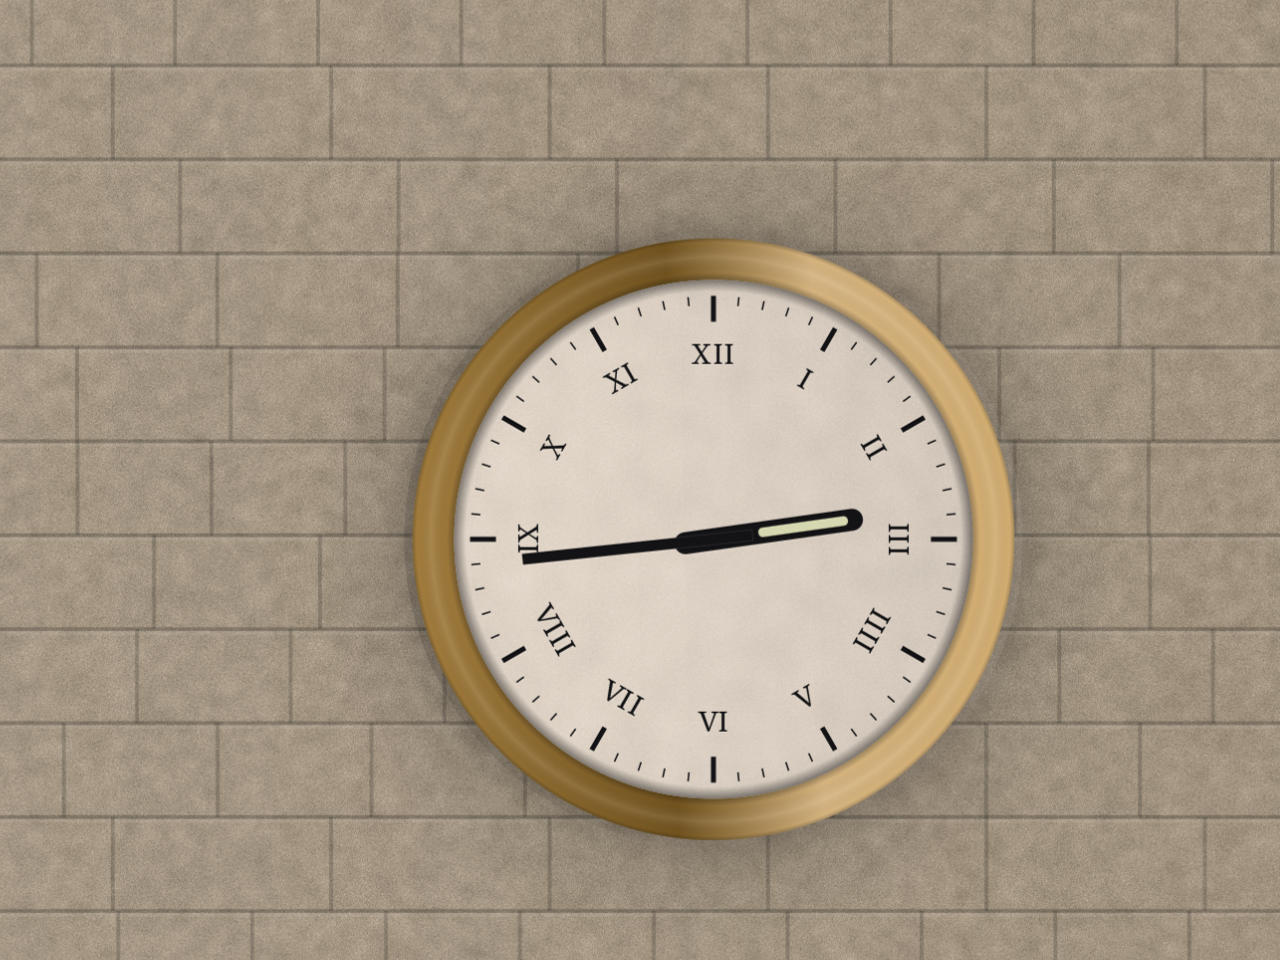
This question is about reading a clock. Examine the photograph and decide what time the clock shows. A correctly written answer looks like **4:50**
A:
**2:44**
